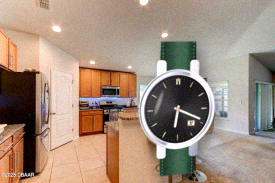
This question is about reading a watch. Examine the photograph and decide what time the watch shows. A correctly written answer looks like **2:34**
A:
**6:19**
